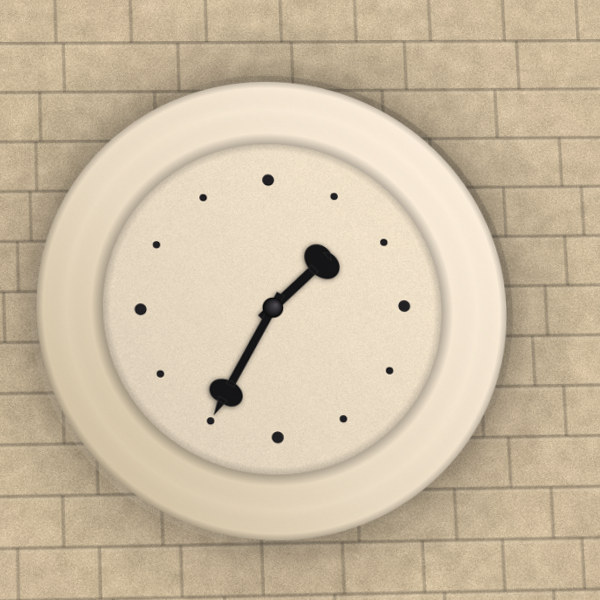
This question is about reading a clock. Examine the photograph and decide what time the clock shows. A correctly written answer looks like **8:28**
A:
**1:35**
